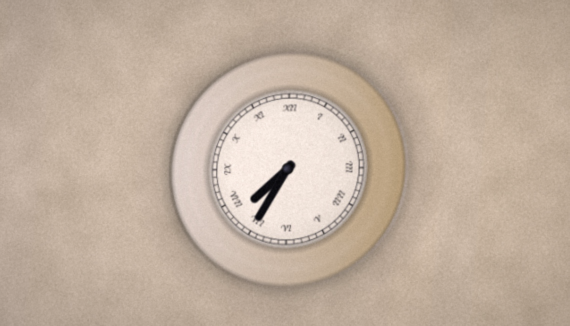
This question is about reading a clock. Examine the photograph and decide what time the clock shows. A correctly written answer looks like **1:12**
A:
**7:35**
